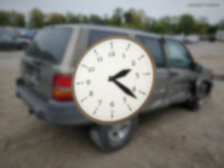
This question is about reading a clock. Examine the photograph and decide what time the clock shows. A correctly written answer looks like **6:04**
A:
**2:22**
